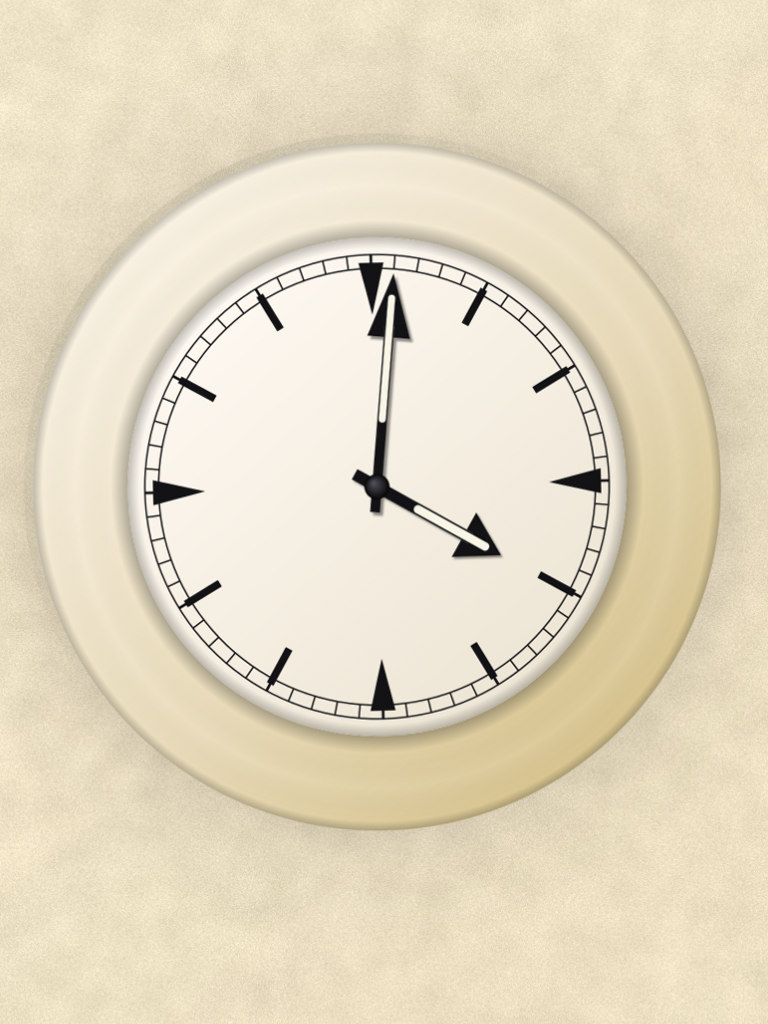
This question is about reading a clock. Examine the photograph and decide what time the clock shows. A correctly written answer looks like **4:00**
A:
**4:01**
